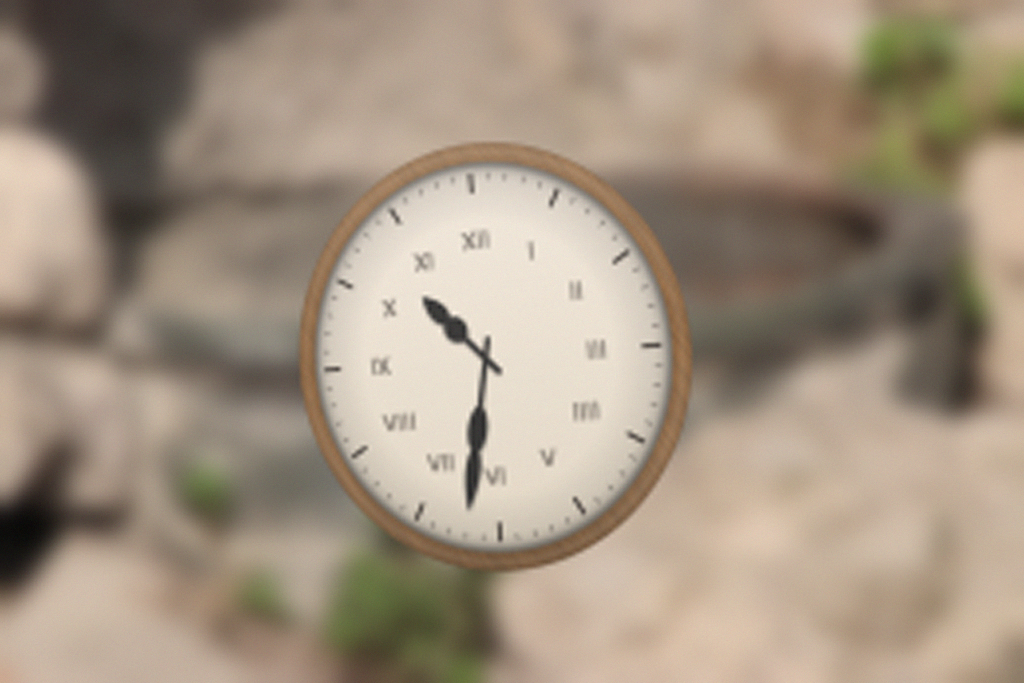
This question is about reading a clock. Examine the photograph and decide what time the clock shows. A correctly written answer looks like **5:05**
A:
**10:32**
